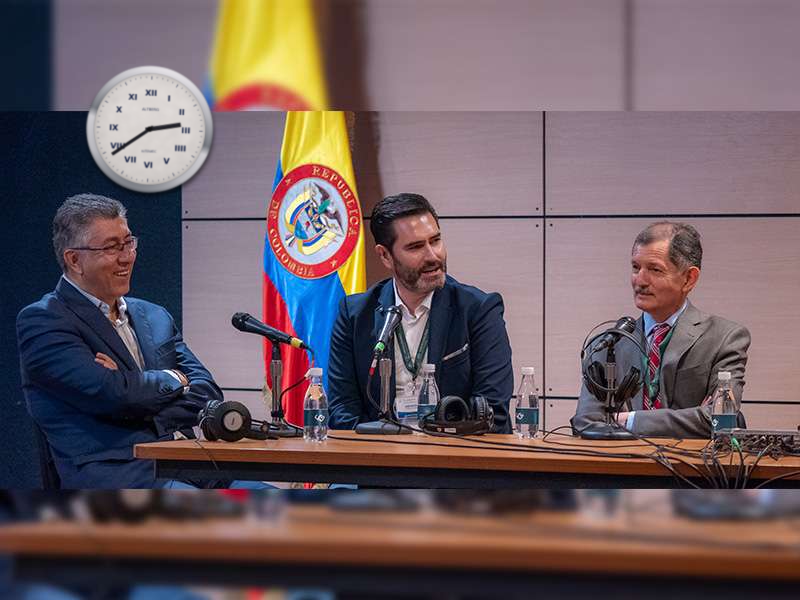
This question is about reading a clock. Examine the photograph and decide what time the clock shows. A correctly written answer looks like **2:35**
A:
**2:39**
